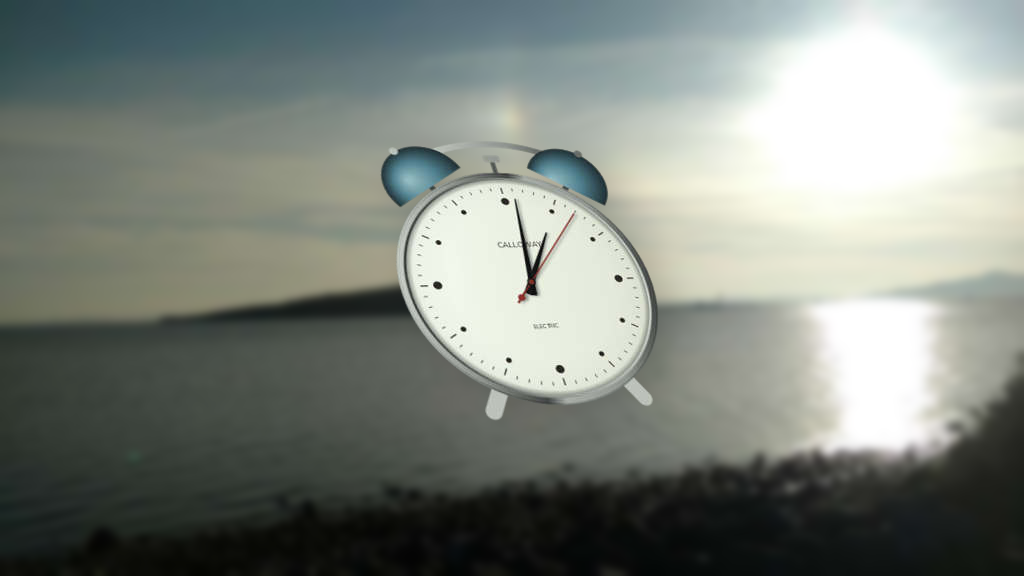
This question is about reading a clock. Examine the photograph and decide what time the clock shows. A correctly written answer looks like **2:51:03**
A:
**1:01:07**
